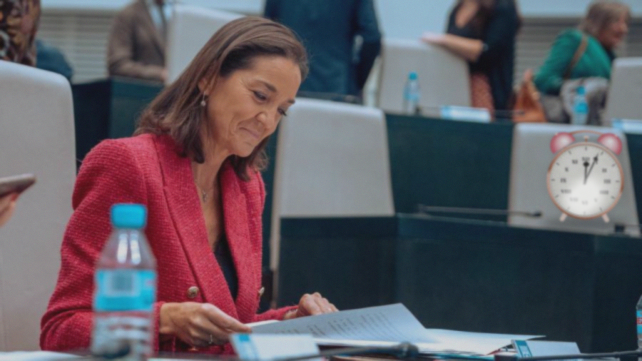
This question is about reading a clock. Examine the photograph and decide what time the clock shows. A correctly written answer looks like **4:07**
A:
**12:04**
